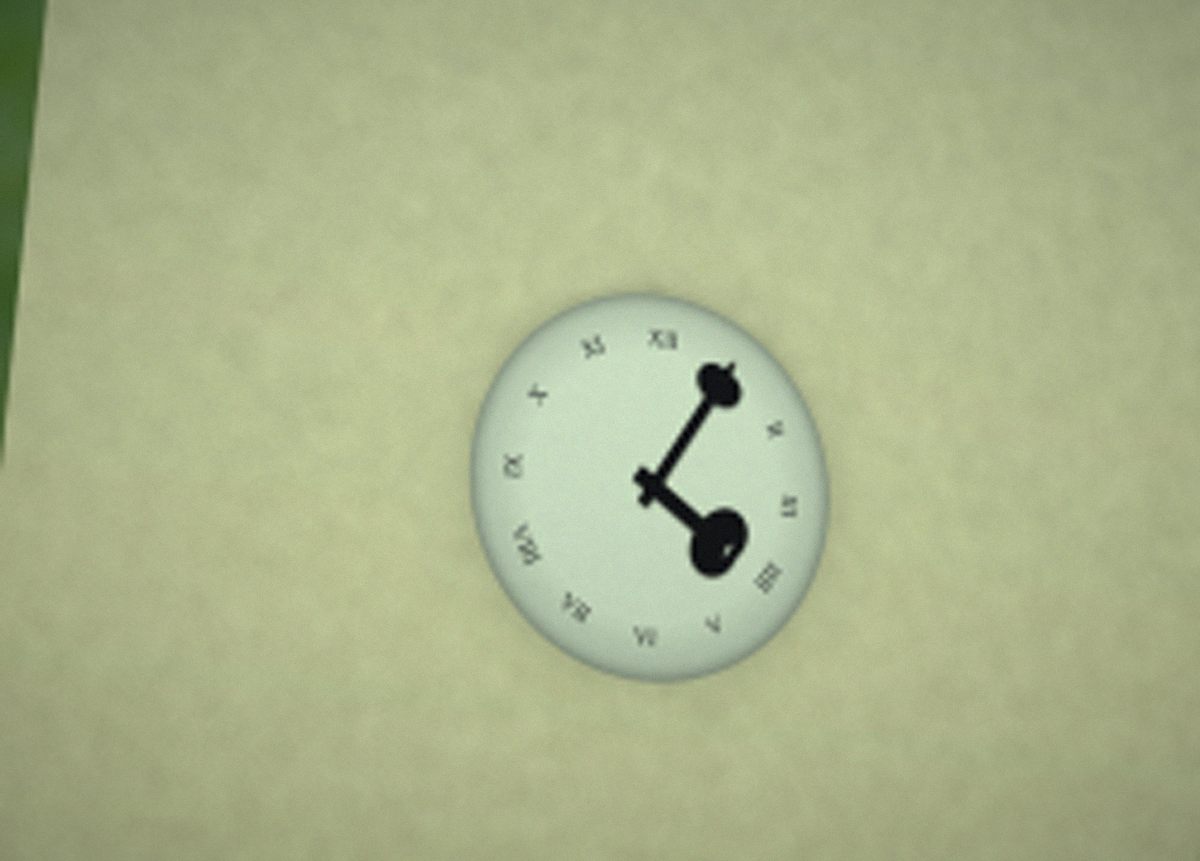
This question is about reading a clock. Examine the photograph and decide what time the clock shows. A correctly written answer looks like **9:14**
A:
**4:05**
